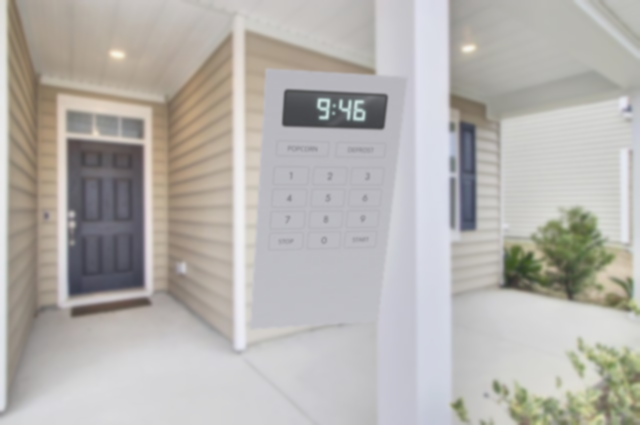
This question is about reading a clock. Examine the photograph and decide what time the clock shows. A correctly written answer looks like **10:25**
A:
**9:46**
